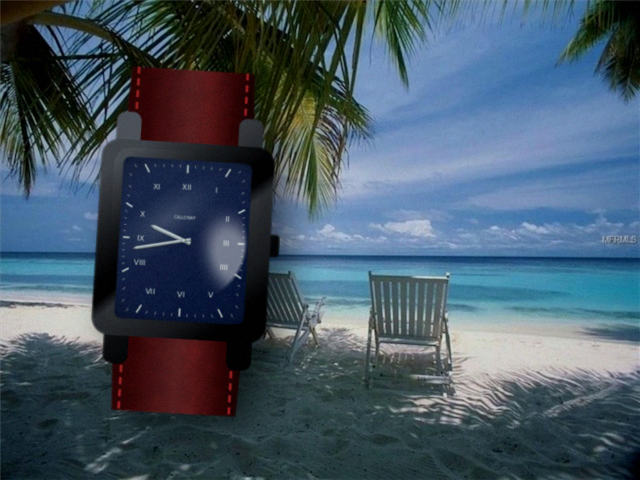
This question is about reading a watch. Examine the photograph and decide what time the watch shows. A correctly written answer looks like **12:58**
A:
**9:43**
